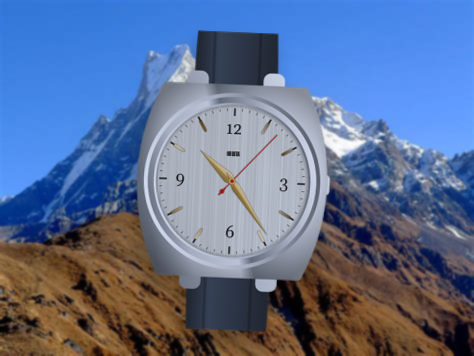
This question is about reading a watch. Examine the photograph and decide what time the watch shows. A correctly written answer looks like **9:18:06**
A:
**10:24:07**
